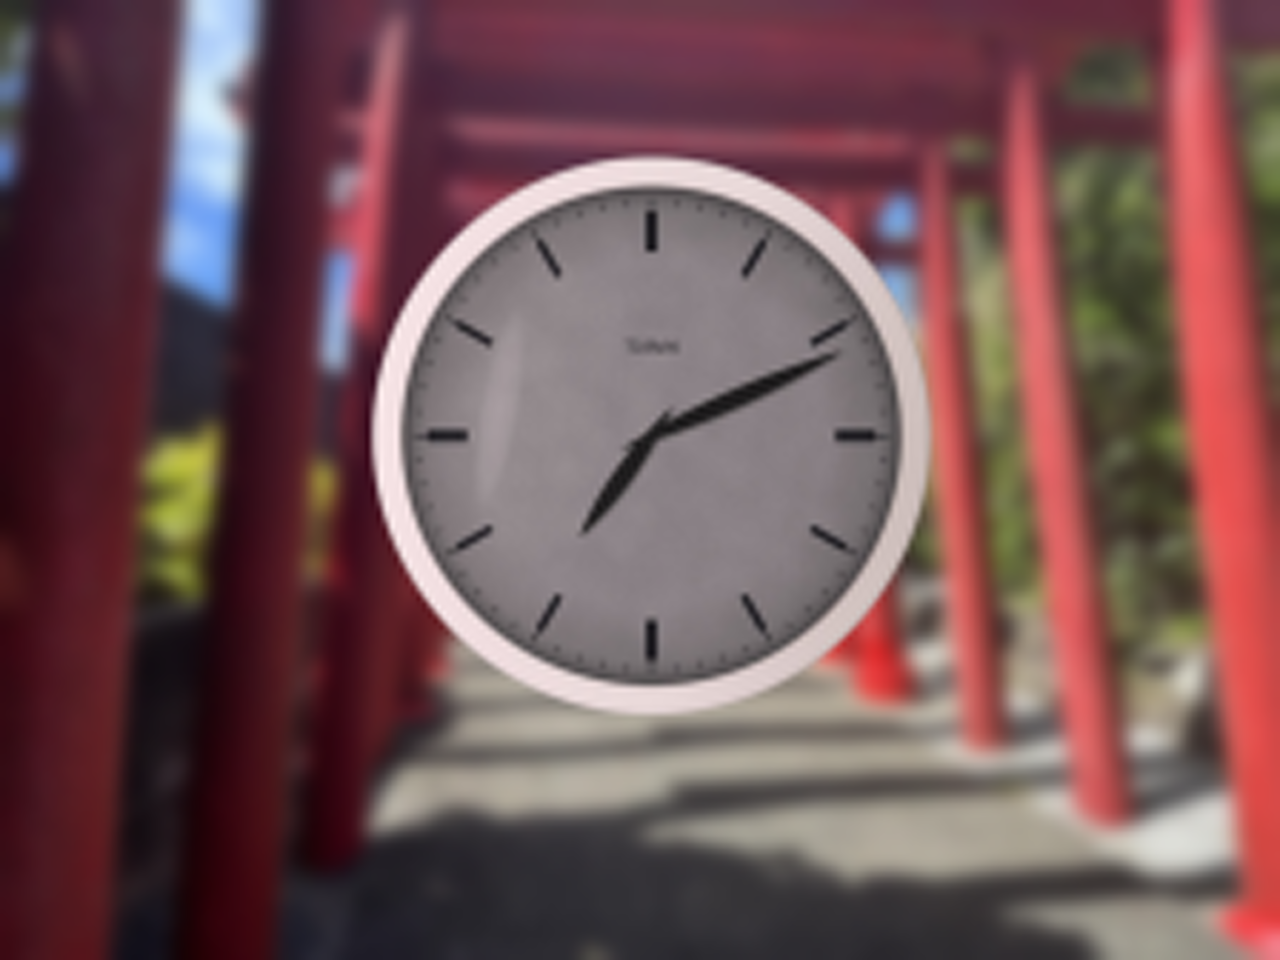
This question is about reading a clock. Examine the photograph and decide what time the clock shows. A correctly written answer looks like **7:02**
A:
**7:11**
